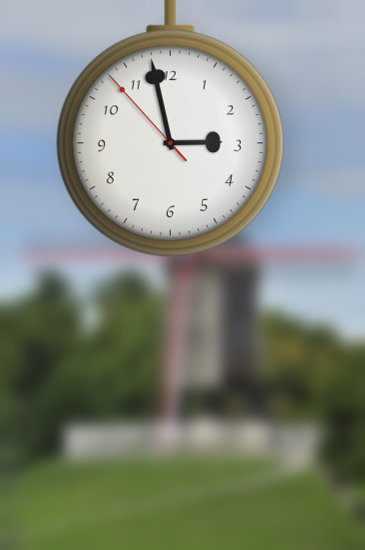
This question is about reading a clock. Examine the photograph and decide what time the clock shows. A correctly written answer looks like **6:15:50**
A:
**2:57:53**
